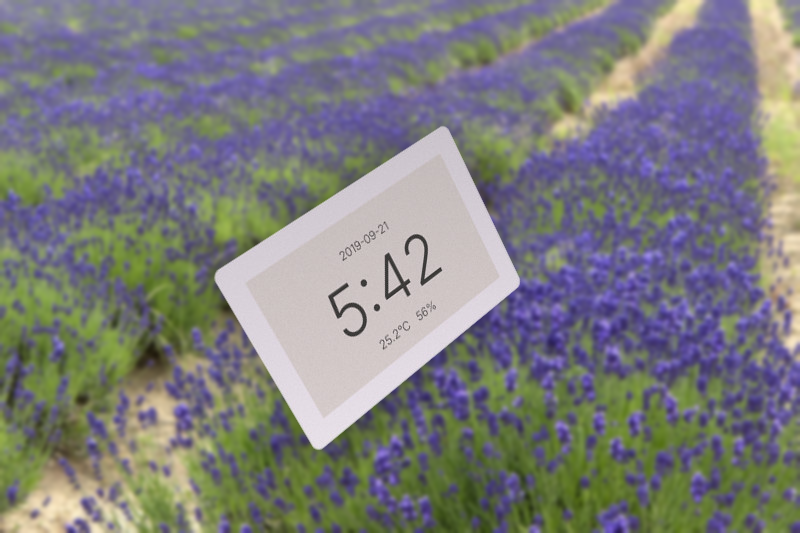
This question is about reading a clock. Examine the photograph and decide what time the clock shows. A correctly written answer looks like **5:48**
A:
**5:42**
